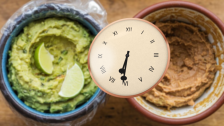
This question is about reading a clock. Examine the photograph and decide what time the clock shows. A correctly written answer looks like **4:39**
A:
**6:31**
